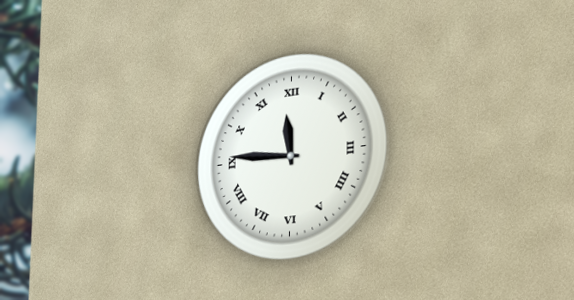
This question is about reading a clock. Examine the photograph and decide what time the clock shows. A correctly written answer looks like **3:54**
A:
**11:46**
